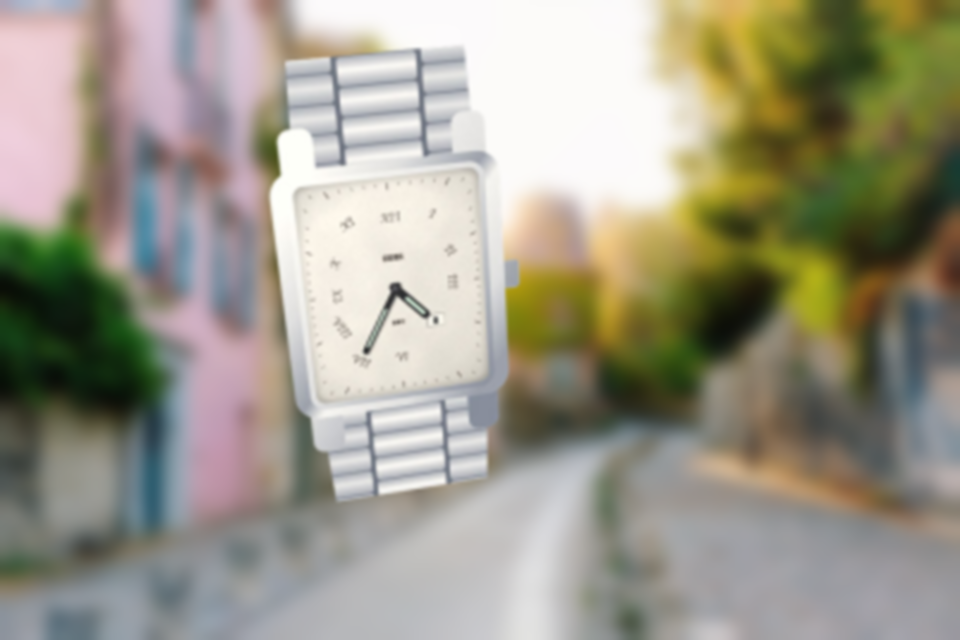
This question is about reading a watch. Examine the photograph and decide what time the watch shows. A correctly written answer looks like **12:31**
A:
**4:35**
